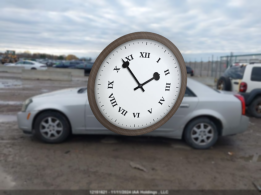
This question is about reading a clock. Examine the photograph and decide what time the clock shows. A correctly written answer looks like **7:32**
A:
**1:53**
